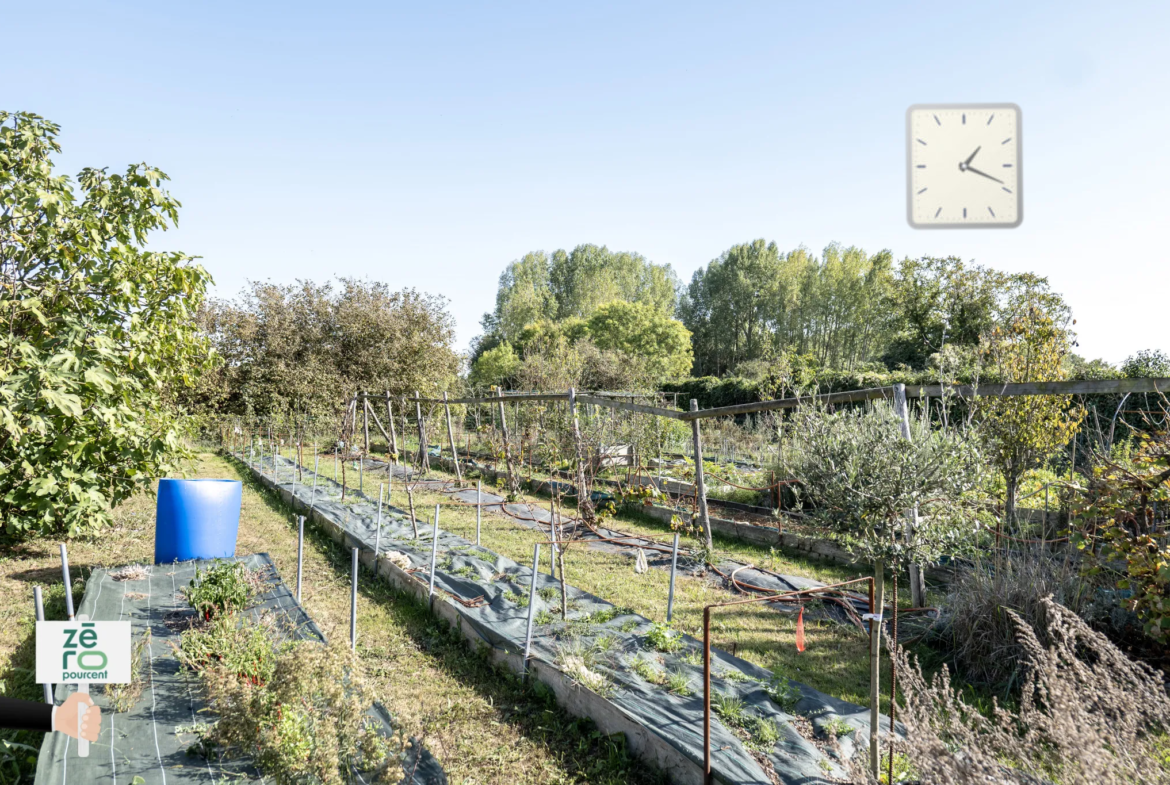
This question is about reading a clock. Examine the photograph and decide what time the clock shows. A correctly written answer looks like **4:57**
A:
**1:19**
